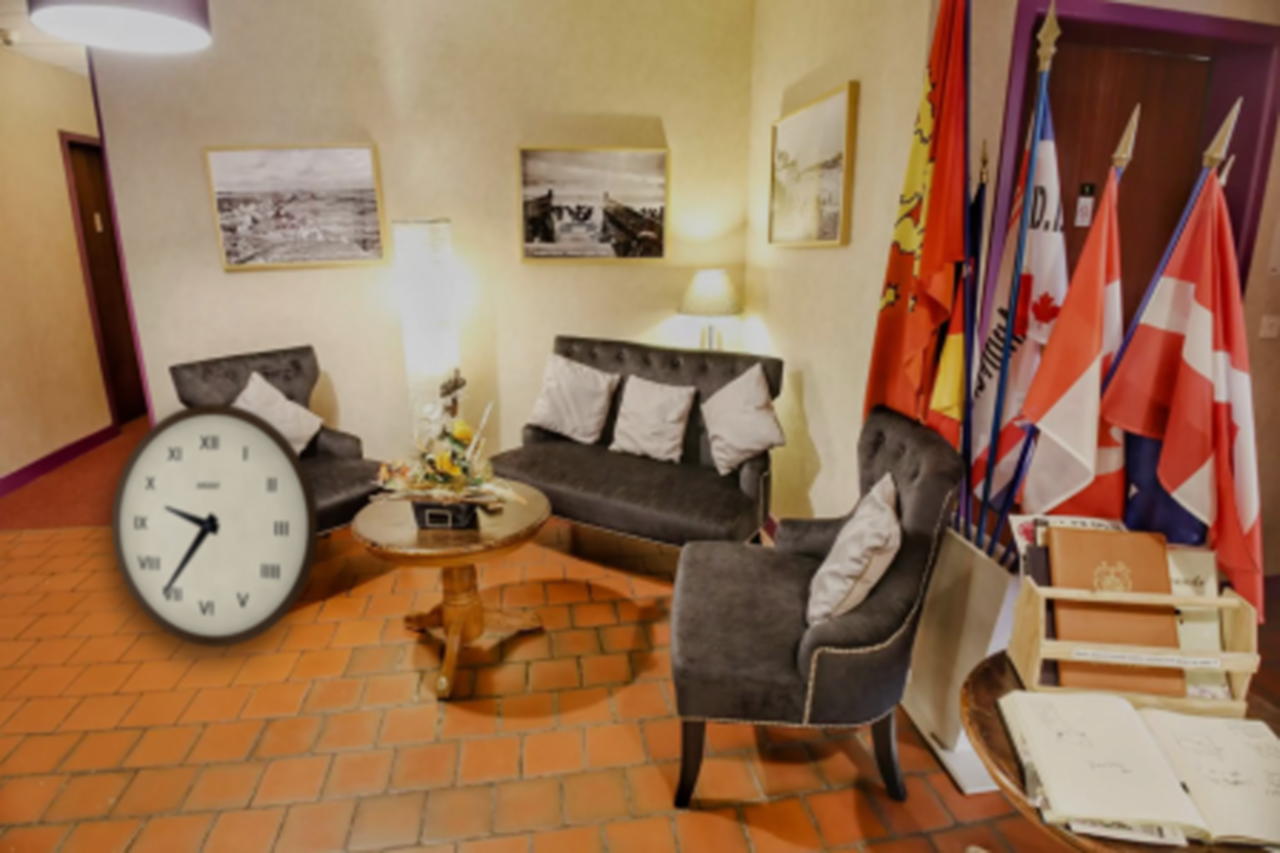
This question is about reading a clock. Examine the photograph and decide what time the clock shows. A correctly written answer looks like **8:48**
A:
**9:36**
